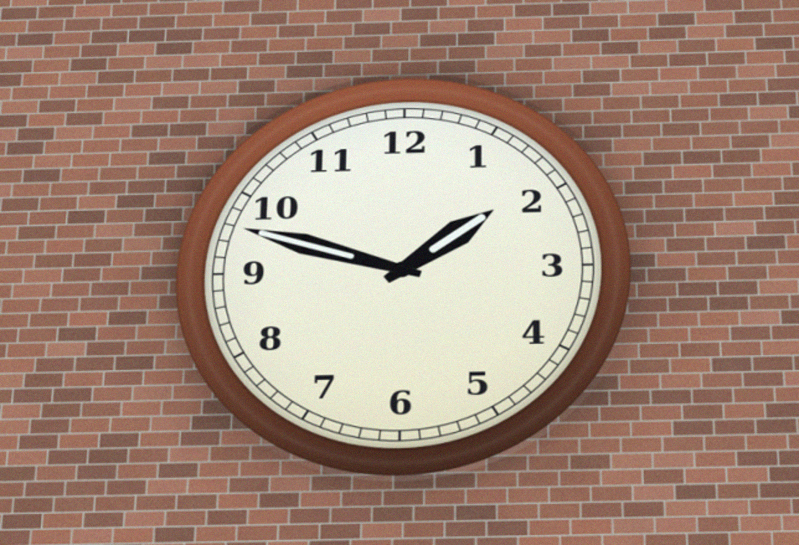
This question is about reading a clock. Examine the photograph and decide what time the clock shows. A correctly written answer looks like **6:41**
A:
**1:48**
